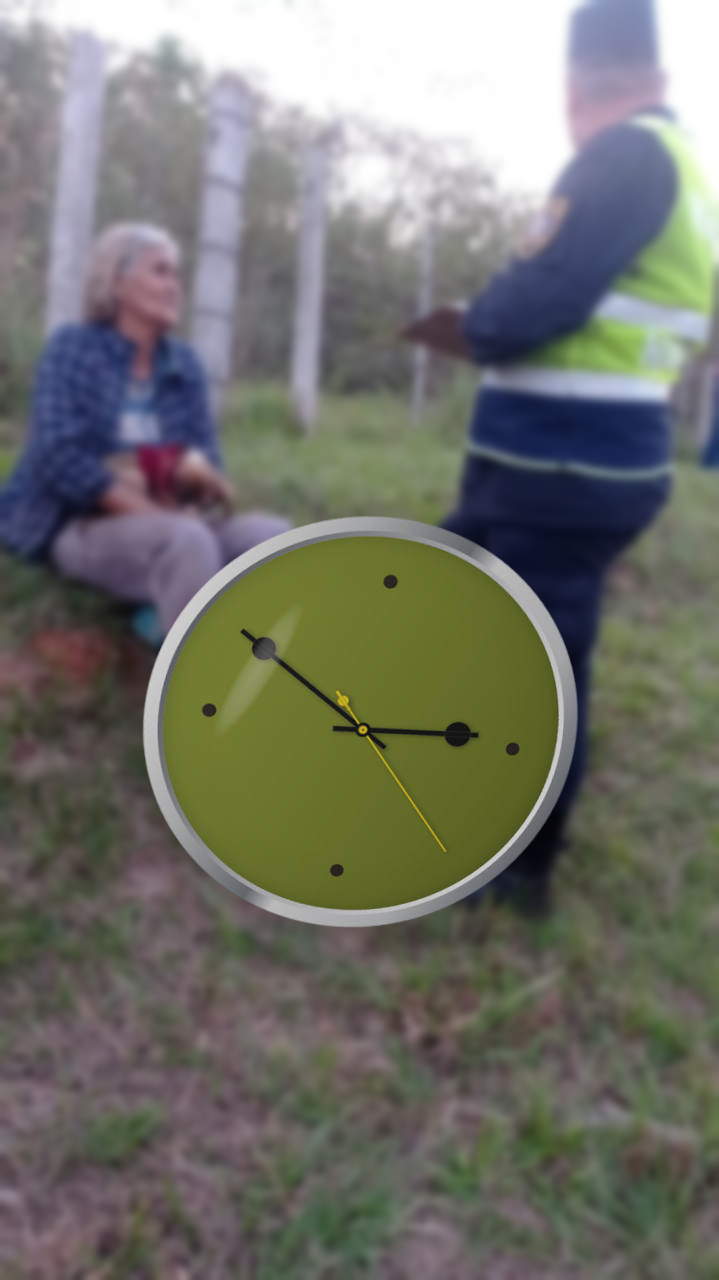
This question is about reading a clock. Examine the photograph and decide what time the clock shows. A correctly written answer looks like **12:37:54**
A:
**2:50:23**
